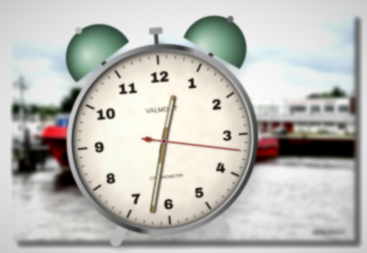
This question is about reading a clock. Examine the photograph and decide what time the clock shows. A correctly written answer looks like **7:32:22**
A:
**12:32:17**
